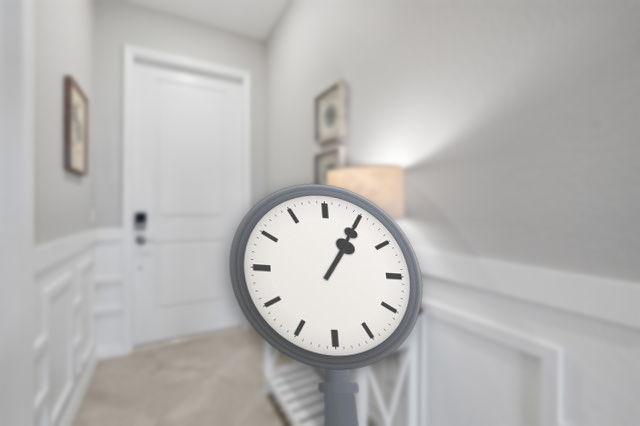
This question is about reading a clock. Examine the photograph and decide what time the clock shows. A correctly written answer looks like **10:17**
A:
**1:05**
